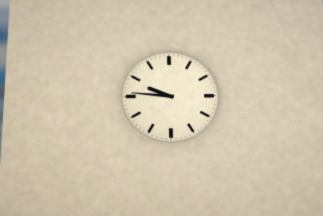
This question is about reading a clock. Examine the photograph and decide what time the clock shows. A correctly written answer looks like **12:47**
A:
**9:46**
